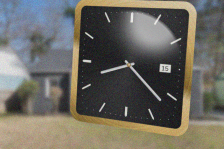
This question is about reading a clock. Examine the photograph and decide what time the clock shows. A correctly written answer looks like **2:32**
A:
**8:22**
